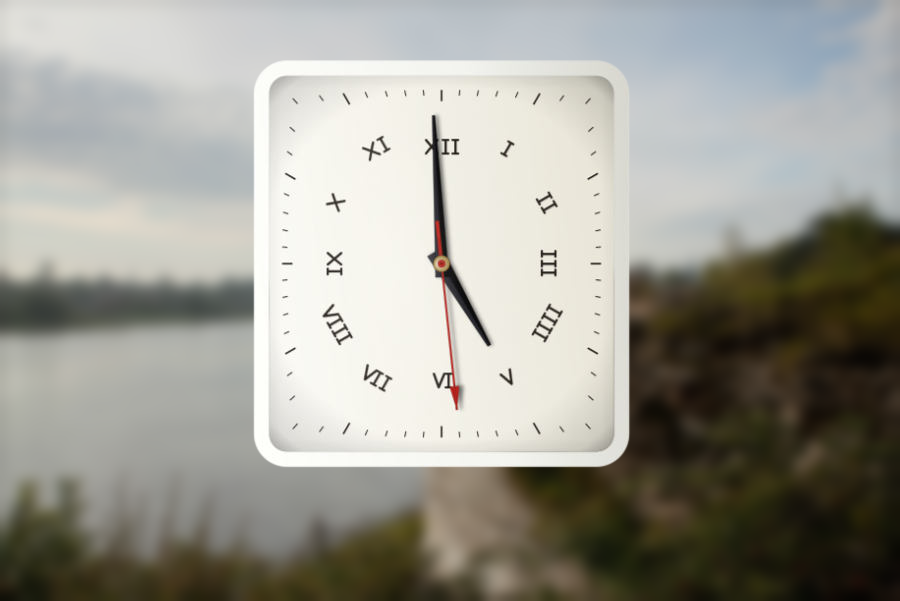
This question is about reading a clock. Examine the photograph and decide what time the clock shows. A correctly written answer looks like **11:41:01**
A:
**4:59:29**
